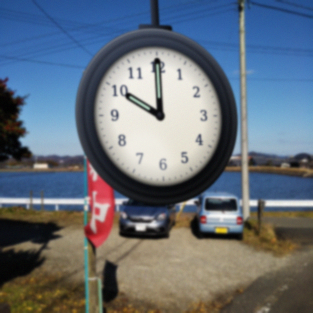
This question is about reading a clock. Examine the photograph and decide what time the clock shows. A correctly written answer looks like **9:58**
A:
**10:00**
